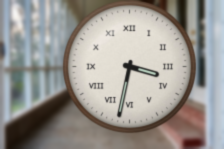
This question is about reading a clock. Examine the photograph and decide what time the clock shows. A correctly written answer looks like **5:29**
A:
**3:32**
